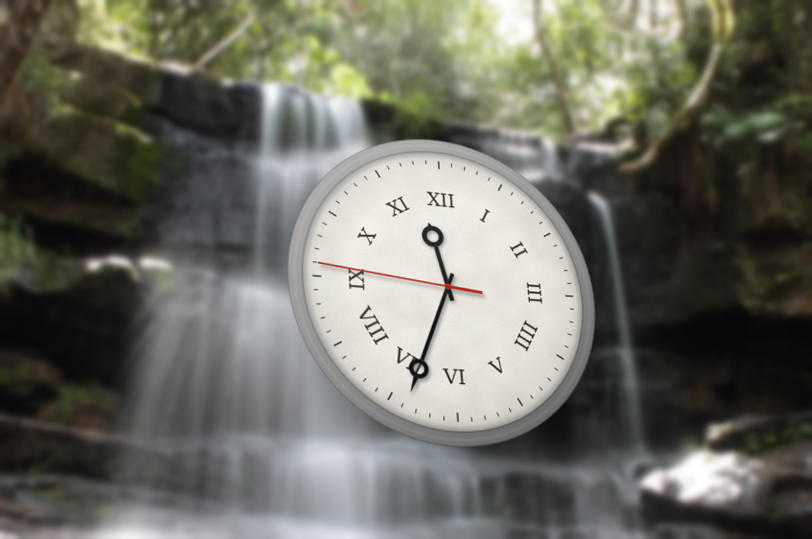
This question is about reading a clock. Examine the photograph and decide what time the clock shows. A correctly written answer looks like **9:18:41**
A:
**11:33:46**
